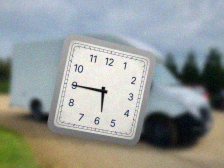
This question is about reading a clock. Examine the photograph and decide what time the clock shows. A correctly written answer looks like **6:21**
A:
**5:45**
